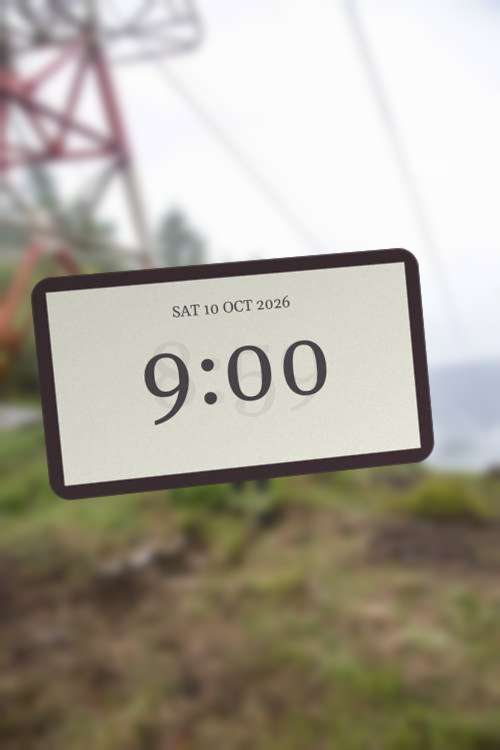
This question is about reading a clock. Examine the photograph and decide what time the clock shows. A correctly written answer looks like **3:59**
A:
**9:00**
